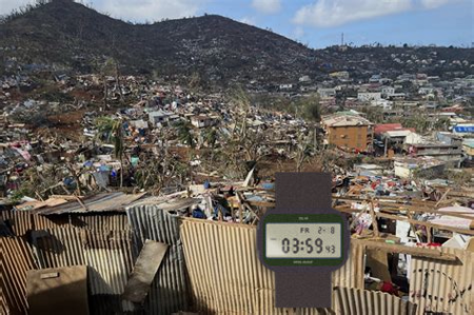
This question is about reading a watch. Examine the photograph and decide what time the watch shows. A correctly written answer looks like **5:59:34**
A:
**3:59:43**
